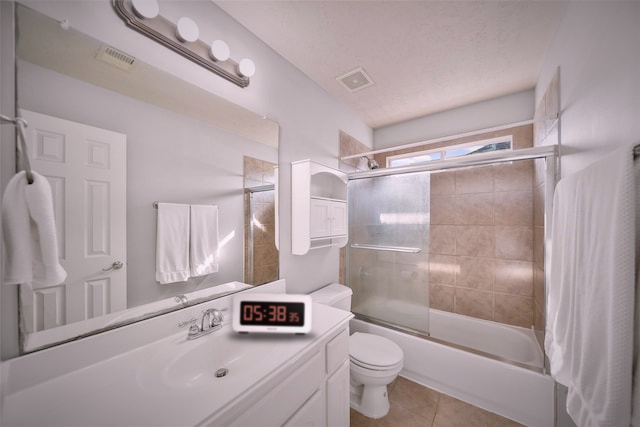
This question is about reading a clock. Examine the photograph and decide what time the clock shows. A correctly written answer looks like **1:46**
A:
**5:38**
